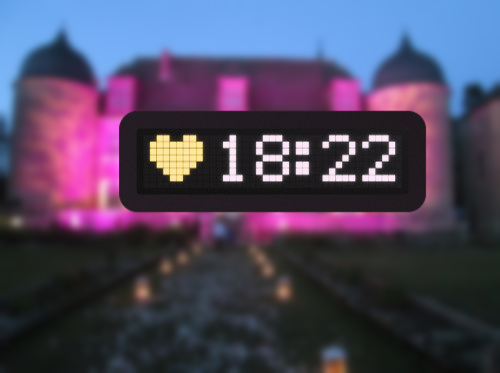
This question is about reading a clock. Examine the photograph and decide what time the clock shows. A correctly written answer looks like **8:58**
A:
**18:22**
